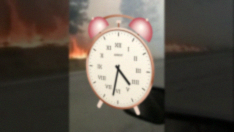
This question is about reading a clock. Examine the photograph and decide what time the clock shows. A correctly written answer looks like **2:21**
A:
**4:32**
